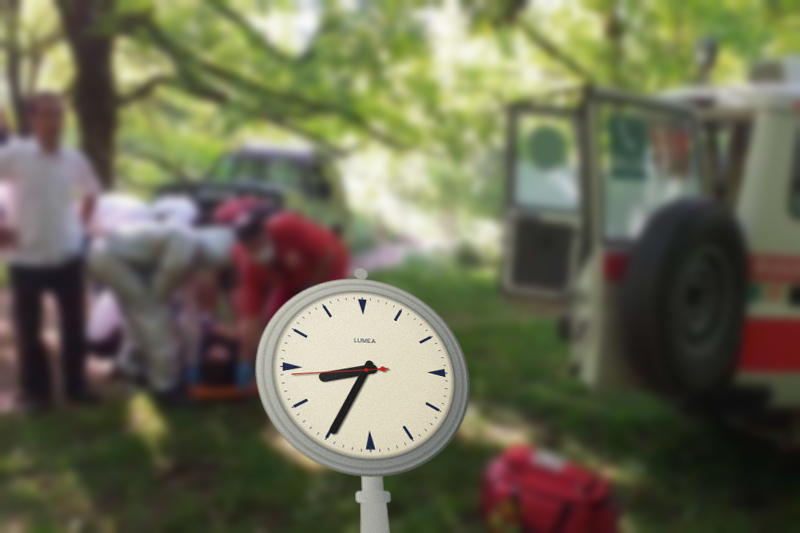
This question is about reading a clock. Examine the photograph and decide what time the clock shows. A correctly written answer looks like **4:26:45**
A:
**8:34:44**
